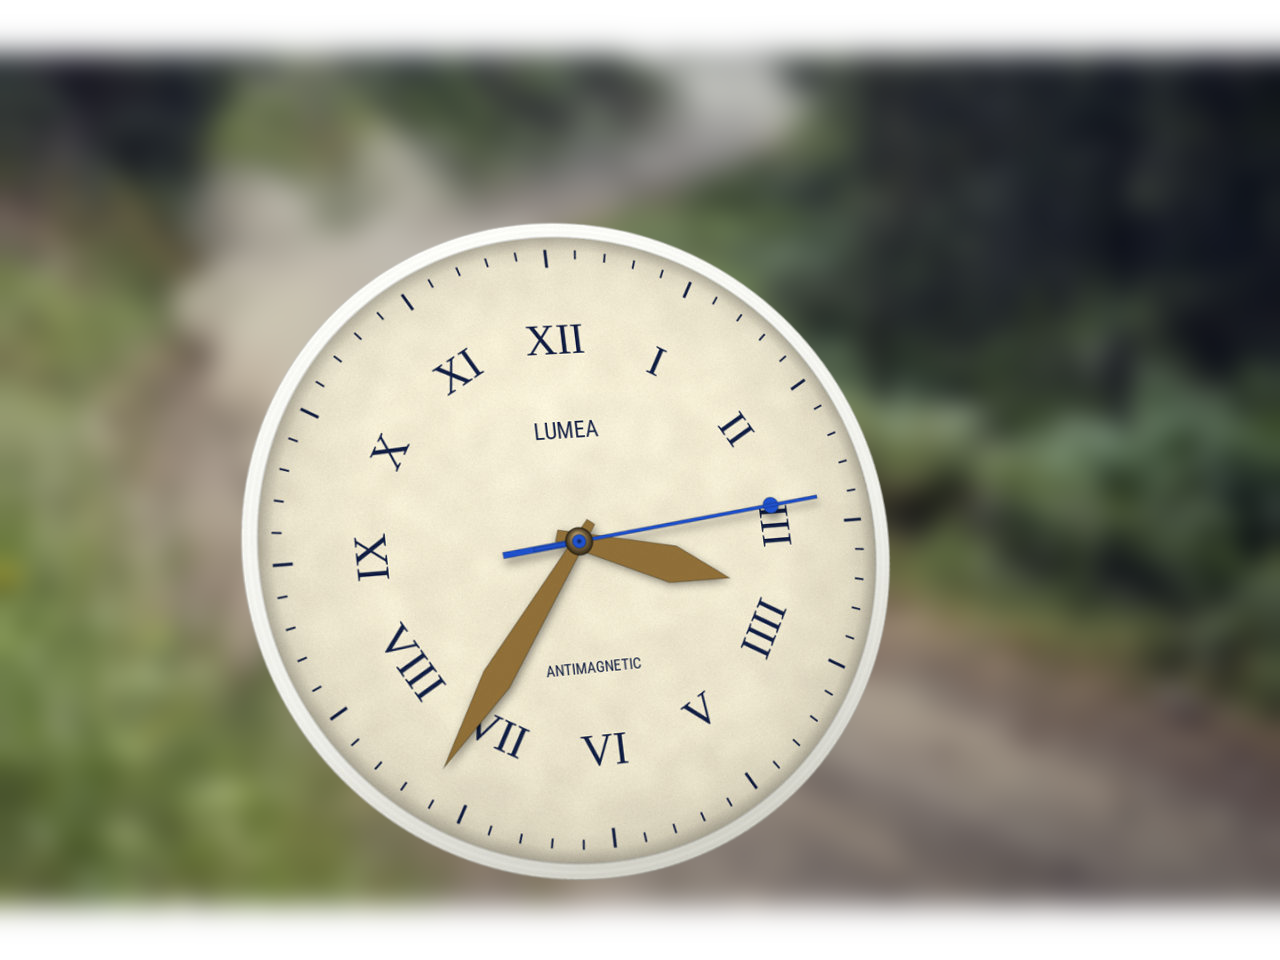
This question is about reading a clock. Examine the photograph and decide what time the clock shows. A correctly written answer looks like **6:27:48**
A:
**3:36:14**
